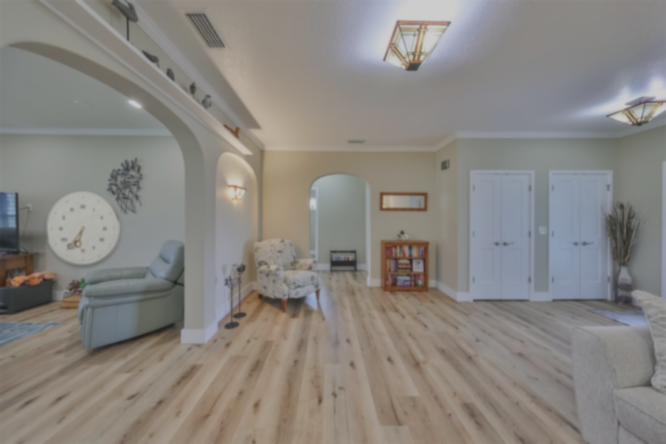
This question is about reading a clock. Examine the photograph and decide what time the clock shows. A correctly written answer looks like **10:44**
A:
**6:36**
